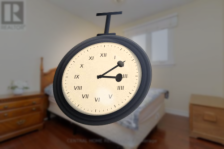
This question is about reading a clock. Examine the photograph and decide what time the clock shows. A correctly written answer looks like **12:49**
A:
**3:09**
